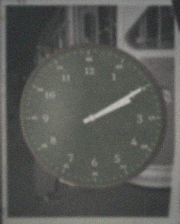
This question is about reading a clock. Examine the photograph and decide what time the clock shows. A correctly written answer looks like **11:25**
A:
**2:10**
